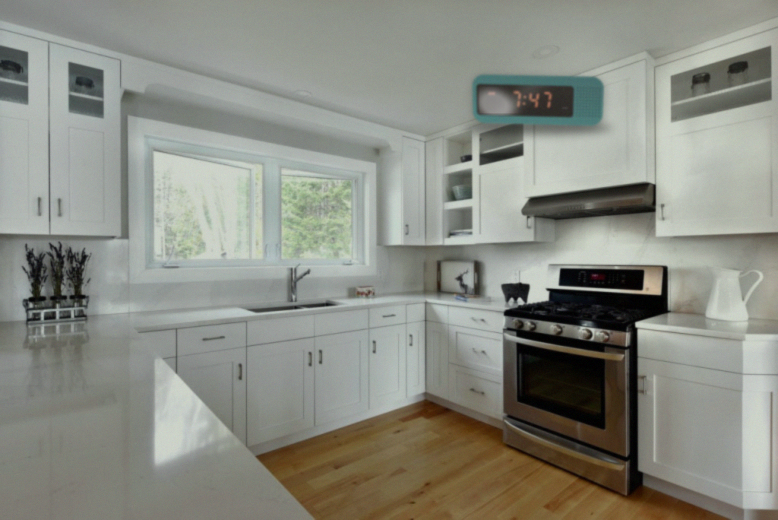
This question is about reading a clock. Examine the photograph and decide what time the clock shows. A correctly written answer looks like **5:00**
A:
**7:47**
